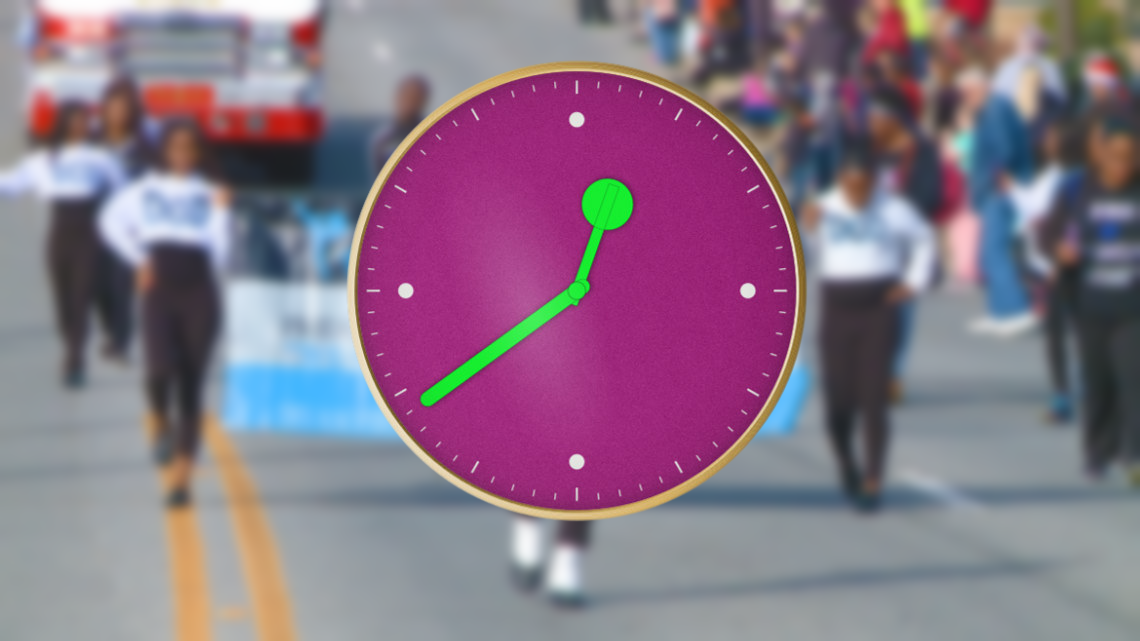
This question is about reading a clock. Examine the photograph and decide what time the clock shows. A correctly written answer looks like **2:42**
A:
**12:39**
